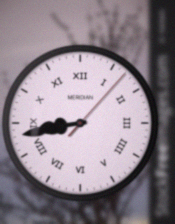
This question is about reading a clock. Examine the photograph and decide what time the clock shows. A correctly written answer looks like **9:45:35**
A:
**8:43:07**
